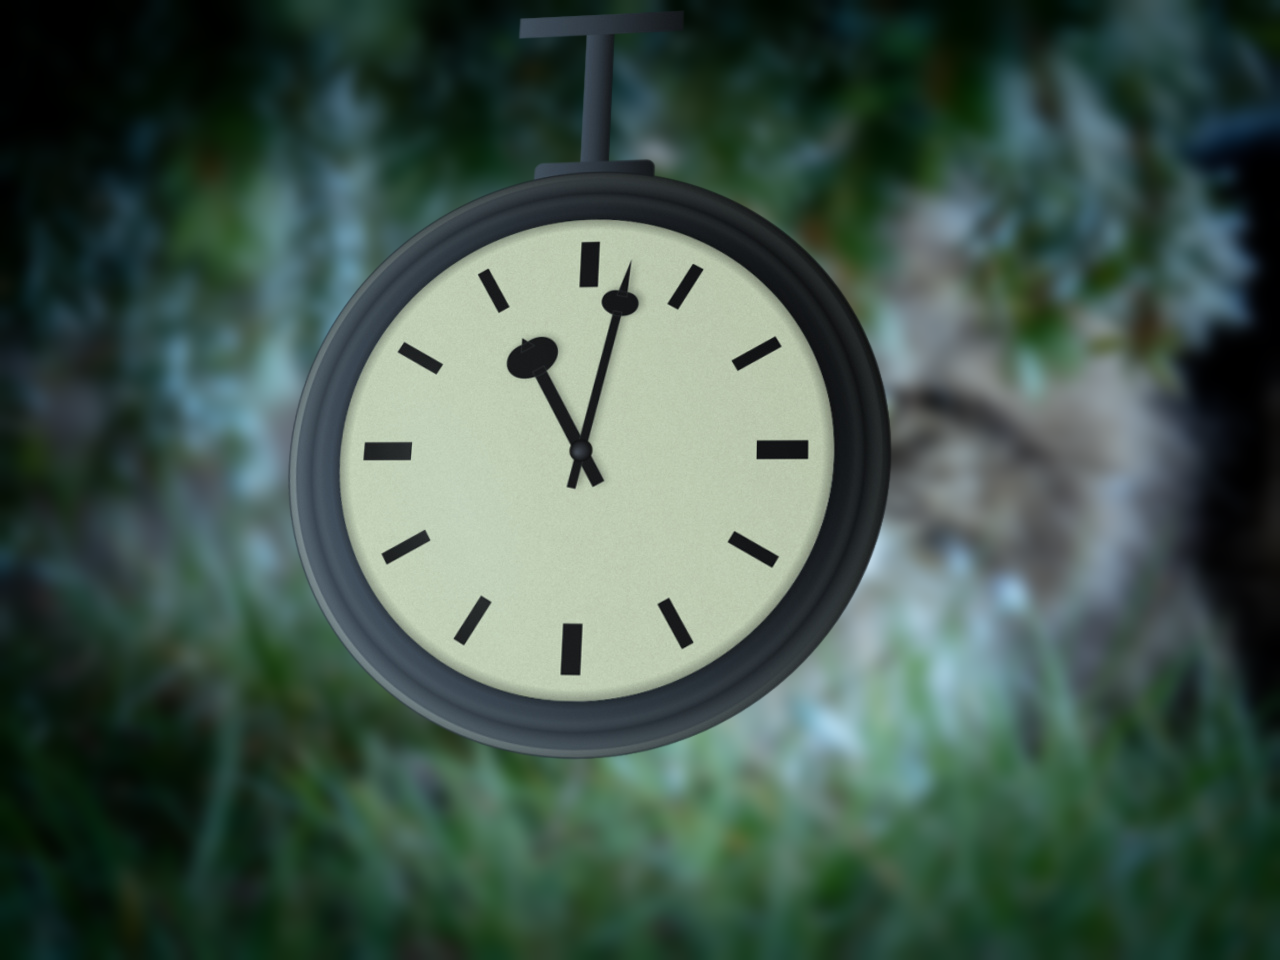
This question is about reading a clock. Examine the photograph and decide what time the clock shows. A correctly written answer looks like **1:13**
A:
**11:02**
